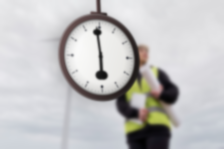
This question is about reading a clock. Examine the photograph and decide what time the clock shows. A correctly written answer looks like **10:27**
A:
**5:59**
